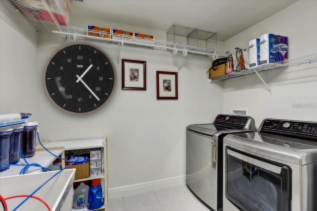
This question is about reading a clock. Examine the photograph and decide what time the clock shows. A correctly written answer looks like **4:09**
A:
**1:23**
